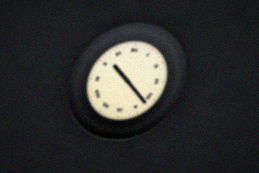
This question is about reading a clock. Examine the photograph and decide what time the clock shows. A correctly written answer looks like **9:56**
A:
**10:22**
